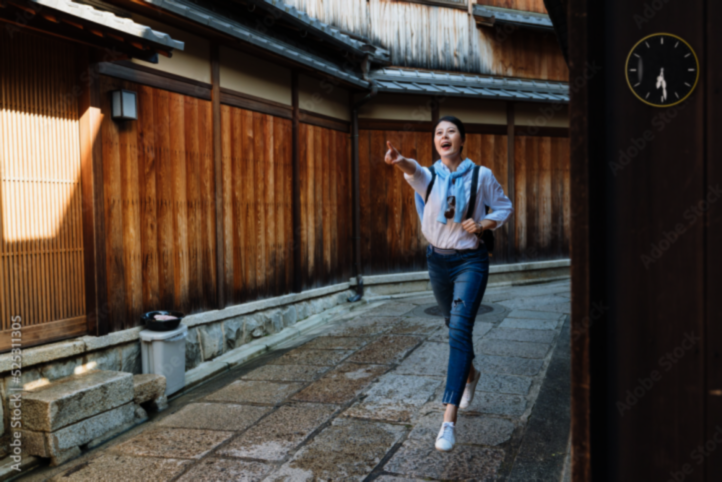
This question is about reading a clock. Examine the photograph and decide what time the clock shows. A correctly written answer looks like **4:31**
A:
**6:29**
